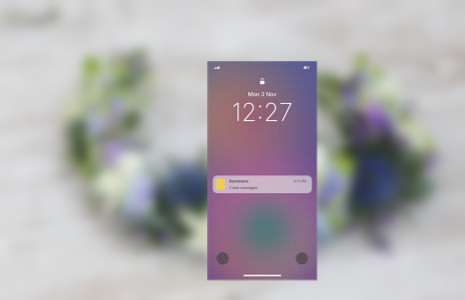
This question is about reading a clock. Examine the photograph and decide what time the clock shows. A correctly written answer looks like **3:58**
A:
**12:27**
